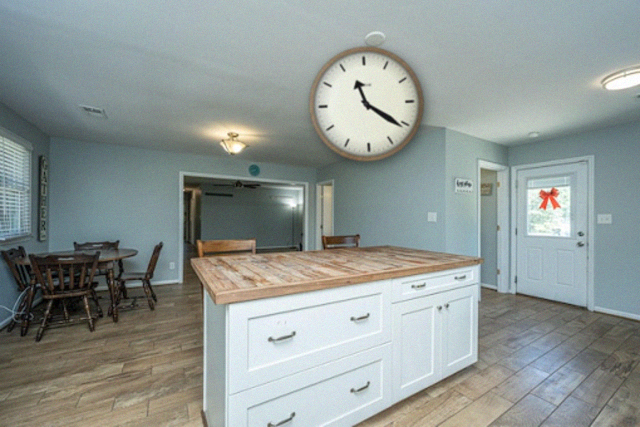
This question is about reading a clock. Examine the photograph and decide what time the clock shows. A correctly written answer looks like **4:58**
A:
**11:21**
